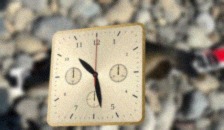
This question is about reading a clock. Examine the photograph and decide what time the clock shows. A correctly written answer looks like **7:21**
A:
**10:28**
